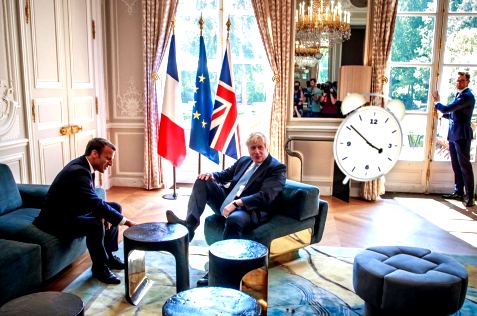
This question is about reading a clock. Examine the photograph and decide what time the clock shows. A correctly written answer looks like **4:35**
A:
**3:51**
